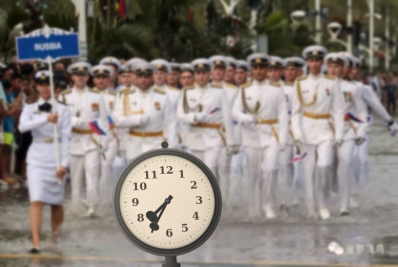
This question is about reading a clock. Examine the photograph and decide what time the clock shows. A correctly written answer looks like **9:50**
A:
**7:35**
